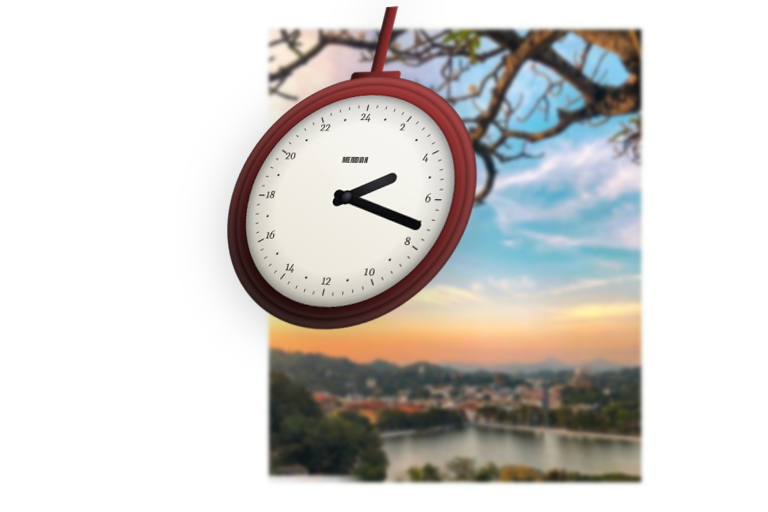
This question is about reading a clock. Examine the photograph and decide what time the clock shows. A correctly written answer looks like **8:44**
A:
**4:18**
